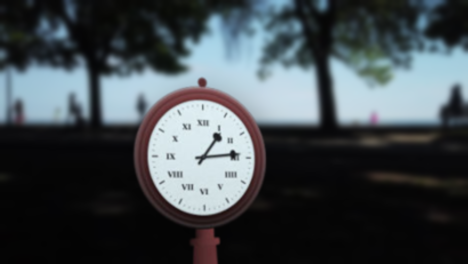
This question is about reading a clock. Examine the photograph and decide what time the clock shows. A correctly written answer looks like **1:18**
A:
**1:14**
